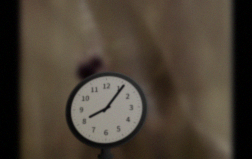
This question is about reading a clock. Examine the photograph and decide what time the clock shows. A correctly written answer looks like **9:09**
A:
**8:06**
